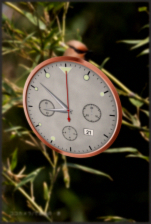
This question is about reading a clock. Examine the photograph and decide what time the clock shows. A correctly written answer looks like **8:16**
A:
**8:52**
